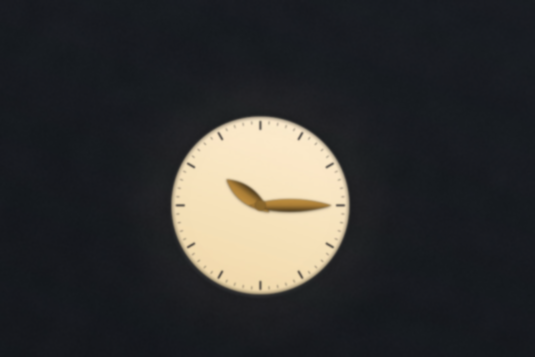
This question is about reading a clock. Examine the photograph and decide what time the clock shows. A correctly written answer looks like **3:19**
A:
**10:15**
